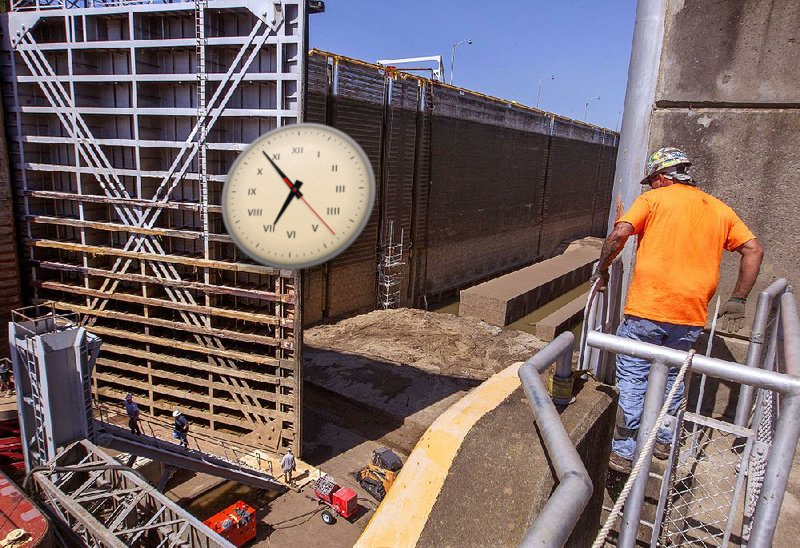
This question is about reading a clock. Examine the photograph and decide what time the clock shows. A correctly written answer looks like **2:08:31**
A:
**6:53:23**
